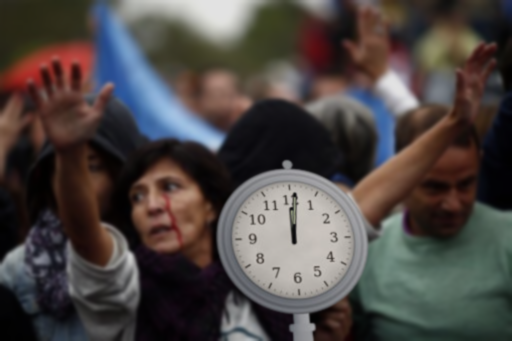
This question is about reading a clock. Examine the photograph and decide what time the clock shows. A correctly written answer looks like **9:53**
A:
**12:01**
